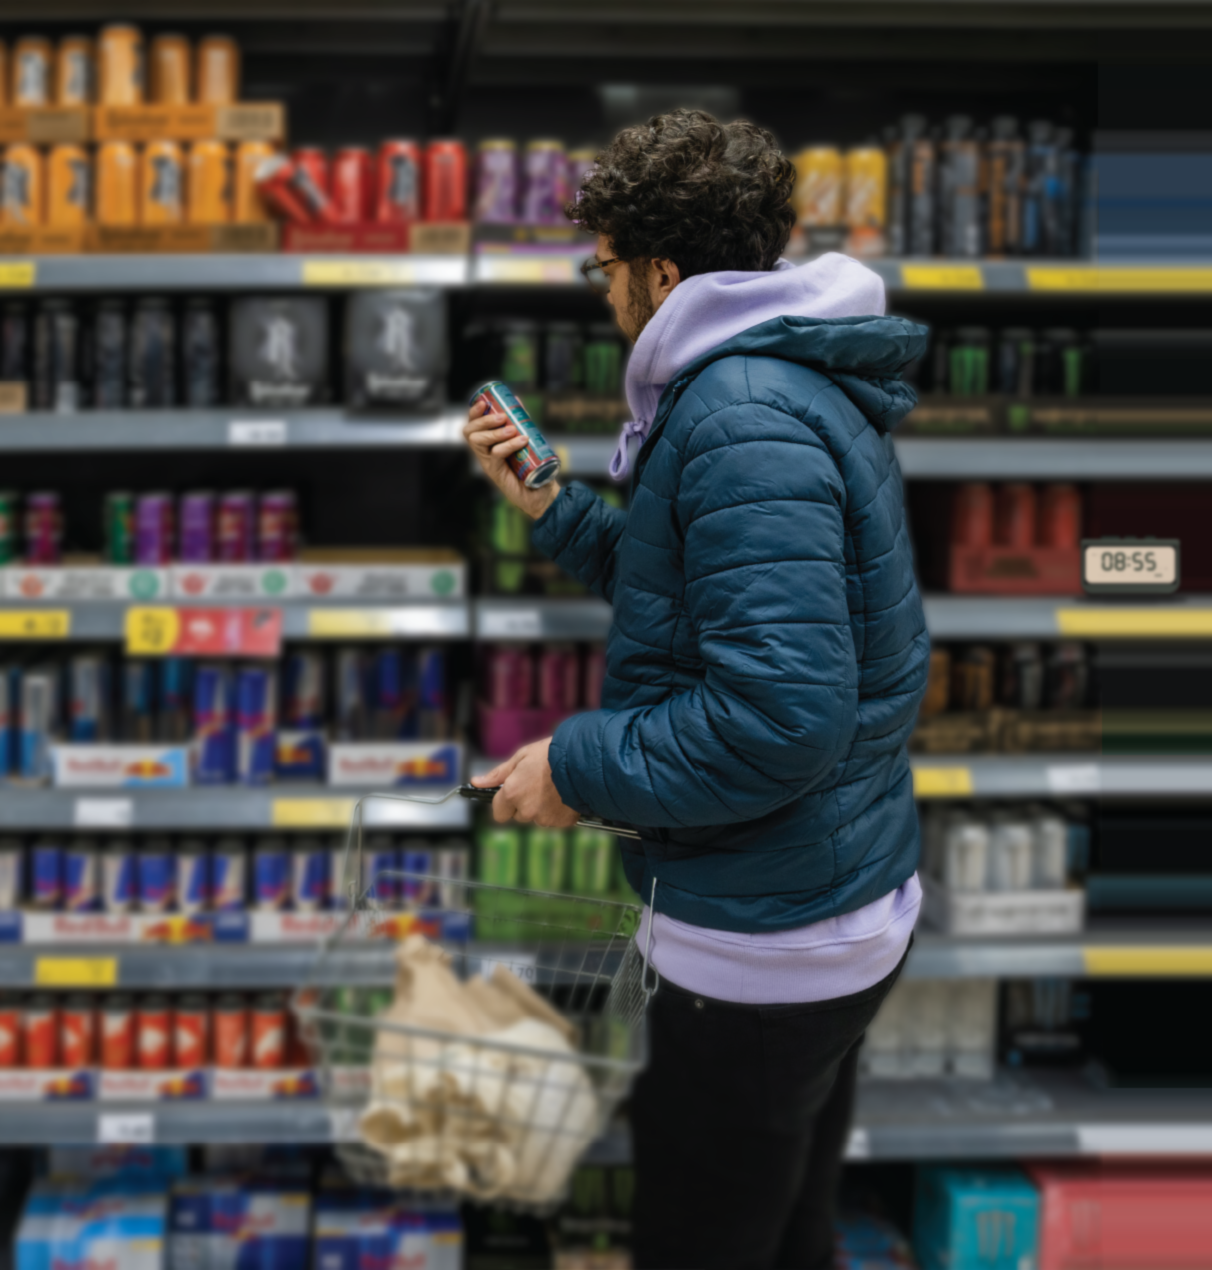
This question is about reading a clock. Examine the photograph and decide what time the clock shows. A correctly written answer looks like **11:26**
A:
**8:55**
